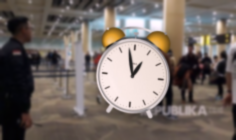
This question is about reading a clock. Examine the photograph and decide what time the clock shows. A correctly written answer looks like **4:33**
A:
**12:58**
